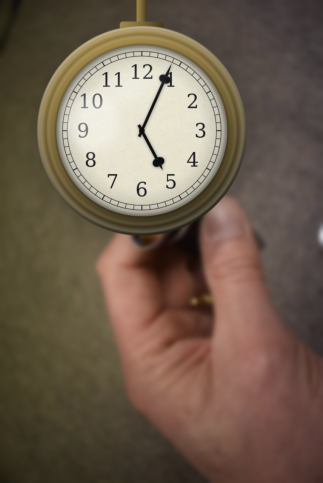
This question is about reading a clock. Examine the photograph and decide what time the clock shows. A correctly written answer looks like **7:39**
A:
**5:04**
